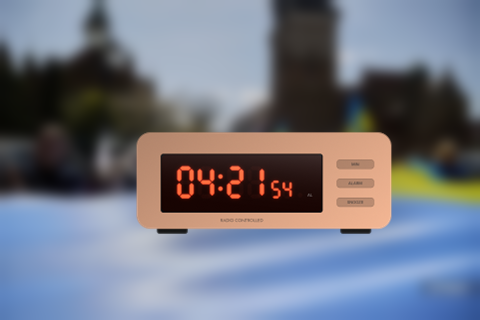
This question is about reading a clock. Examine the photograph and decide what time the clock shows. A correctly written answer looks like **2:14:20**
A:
**4:21:54**
